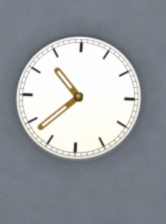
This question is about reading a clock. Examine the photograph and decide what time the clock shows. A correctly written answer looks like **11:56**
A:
**10:38**
